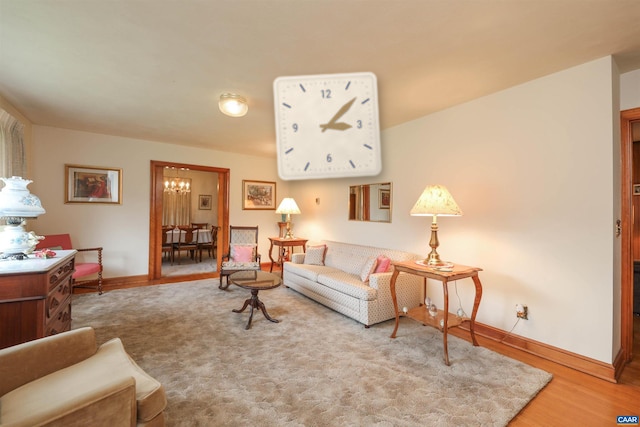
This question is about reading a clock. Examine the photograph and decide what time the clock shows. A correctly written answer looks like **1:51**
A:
**3:08**
